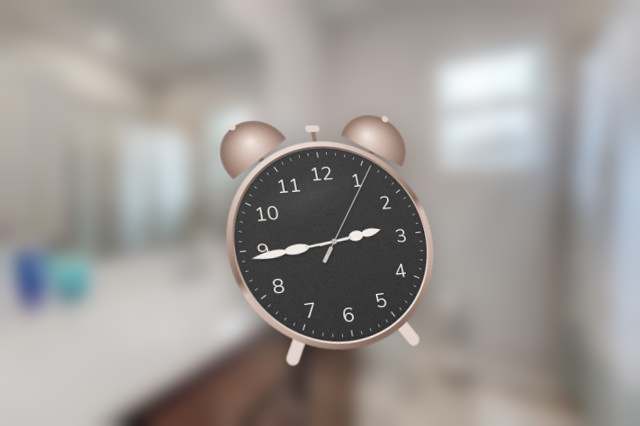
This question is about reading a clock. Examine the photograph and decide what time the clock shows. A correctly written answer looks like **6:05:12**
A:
**2:44:06**
